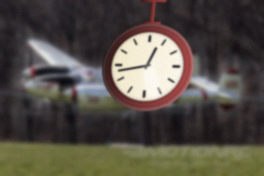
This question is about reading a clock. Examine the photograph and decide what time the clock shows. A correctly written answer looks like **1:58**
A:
**12:43**
